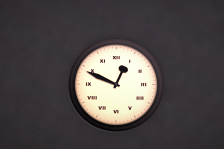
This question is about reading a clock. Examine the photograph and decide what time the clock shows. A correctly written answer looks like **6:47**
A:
**12:49**
